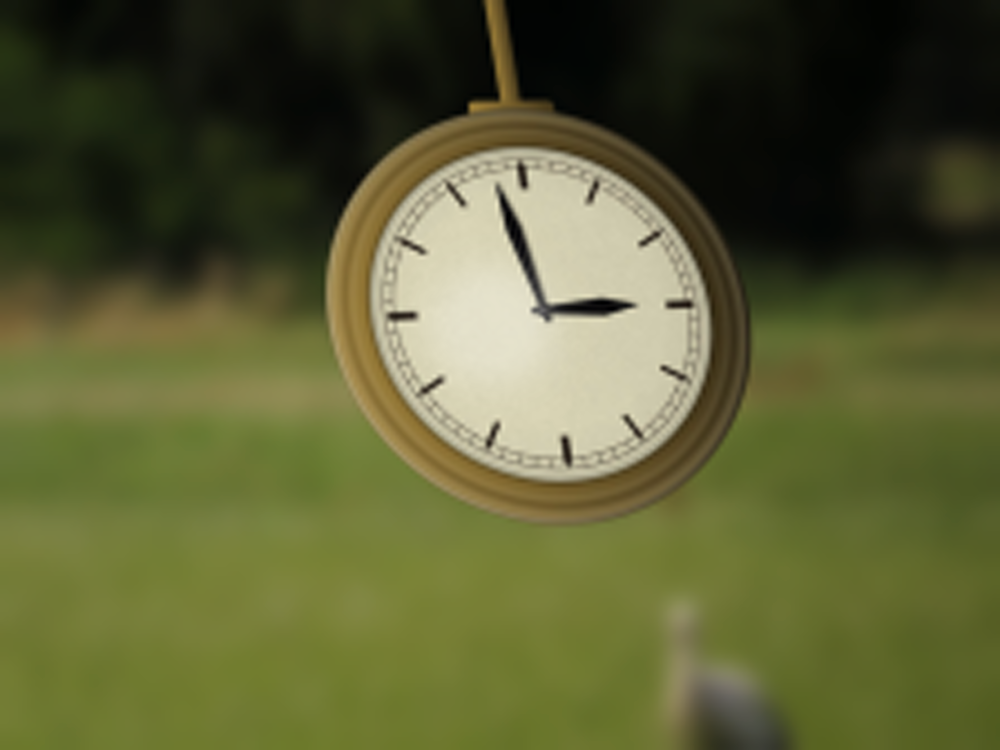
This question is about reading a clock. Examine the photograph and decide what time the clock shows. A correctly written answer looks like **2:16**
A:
**2:58**
